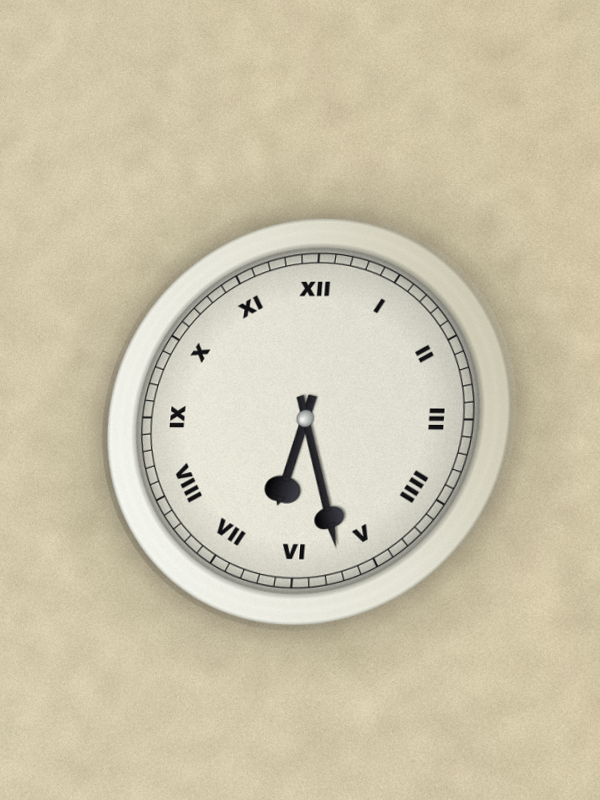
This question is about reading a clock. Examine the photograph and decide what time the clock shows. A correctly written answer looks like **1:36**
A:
**6:27**
